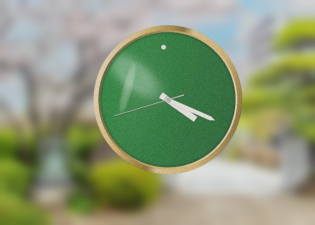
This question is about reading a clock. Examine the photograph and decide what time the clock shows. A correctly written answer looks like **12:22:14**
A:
**4:19:43**
